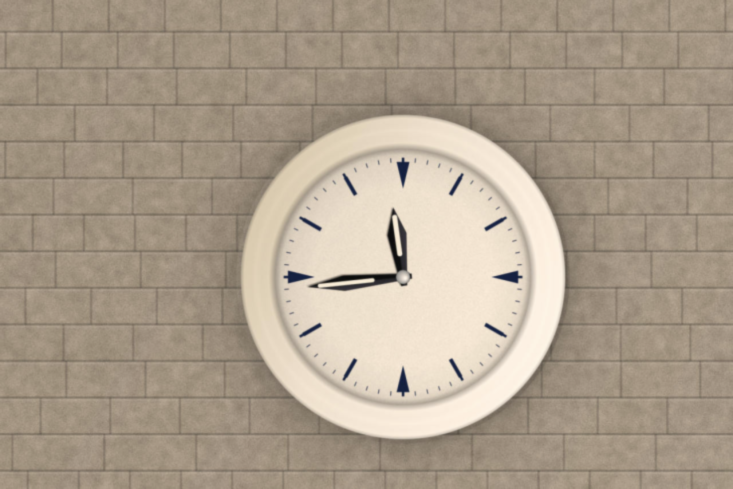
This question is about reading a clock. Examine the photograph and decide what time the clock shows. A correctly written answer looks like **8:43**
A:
**11:44**
